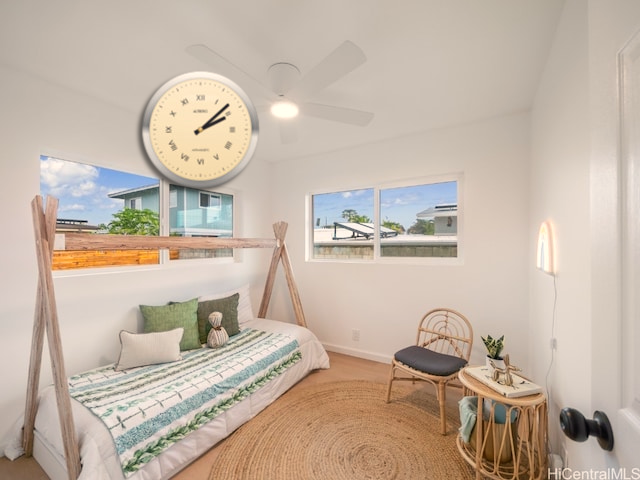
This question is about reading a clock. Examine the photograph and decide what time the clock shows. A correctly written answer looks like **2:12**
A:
**2:08**
